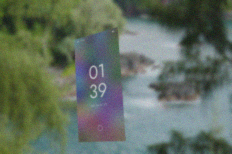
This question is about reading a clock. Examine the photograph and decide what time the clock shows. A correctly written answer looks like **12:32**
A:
**1:39**
